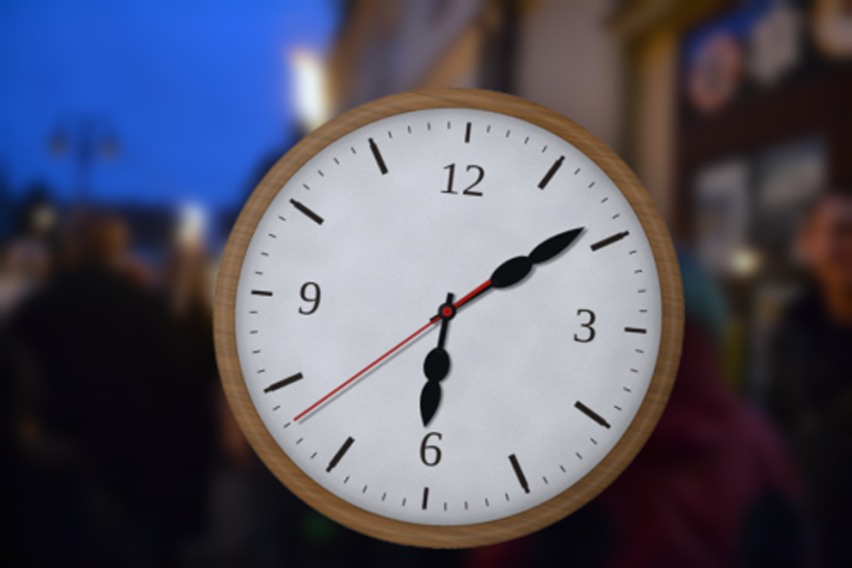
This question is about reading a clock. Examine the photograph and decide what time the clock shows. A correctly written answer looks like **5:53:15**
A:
**6:08:38**
